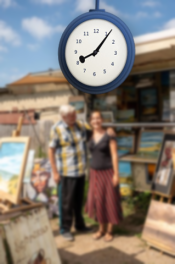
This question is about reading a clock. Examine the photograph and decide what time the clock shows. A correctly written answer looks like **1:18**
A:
**8:06**
